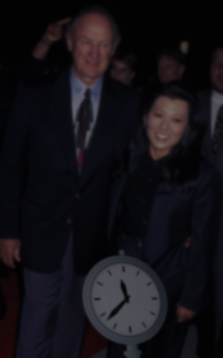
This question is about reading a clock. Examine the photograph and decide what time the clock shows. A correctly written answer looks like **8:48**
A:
**11:38**
